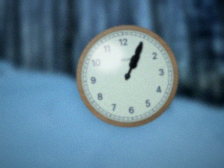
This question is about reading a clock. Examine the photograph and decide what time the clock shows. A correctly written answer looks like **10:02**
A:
**1:05**
